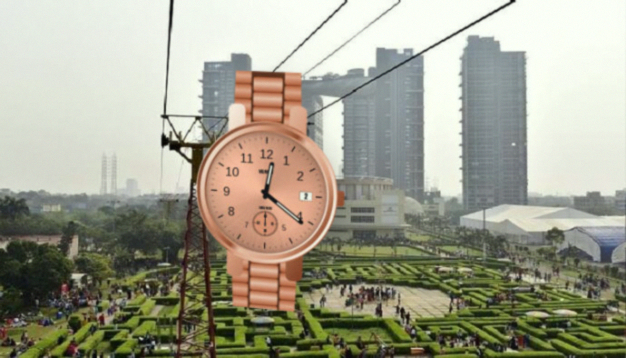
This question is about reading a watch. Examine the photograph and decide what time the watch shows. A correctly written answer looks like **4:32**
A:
**12:21**
